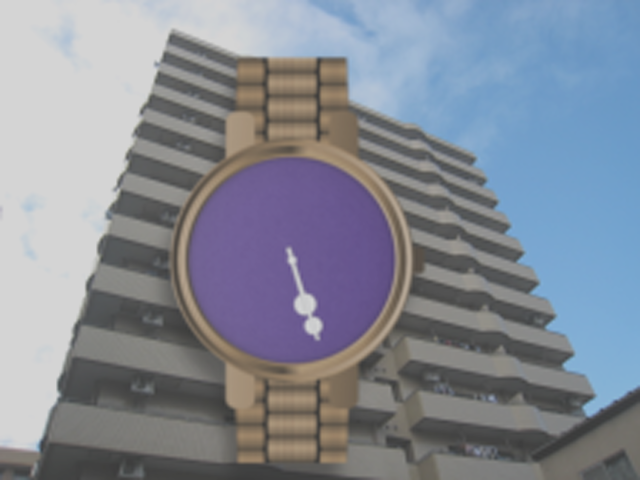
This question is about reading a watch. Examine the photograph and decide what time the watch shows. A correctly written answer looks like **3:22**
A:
**5:27**
